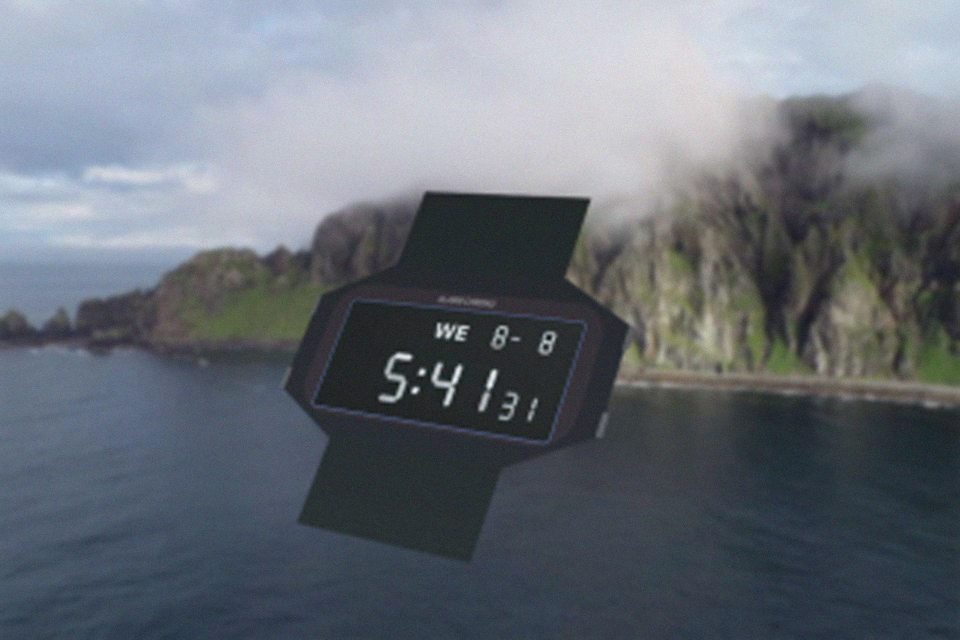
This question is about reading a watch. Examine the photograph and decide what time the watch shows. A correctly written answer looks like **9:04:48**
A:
**5:41:31**
